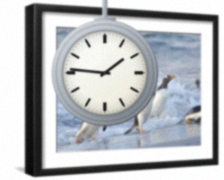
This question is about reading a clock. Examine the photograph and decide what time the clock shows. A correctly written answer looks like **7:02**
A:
**1:46**
